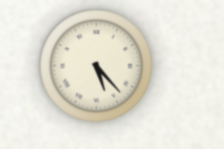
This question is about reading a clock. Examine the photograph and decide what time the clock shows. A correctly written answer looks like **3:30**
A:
**5:23**
